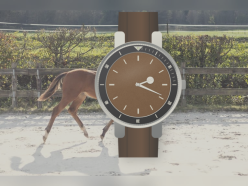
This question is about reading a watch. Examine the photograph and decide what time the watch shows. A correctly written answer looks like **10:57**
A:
**2:19**
